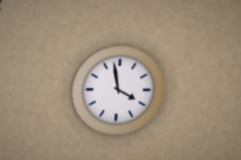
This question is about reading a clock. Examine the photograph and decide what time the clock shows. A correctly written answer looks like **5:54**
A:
**3:58**
